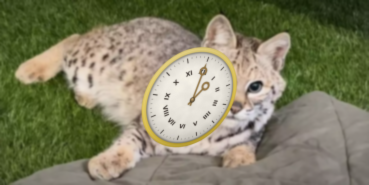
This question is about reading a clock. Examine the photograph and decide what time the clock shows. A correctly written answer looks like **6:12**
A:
**1:00**
